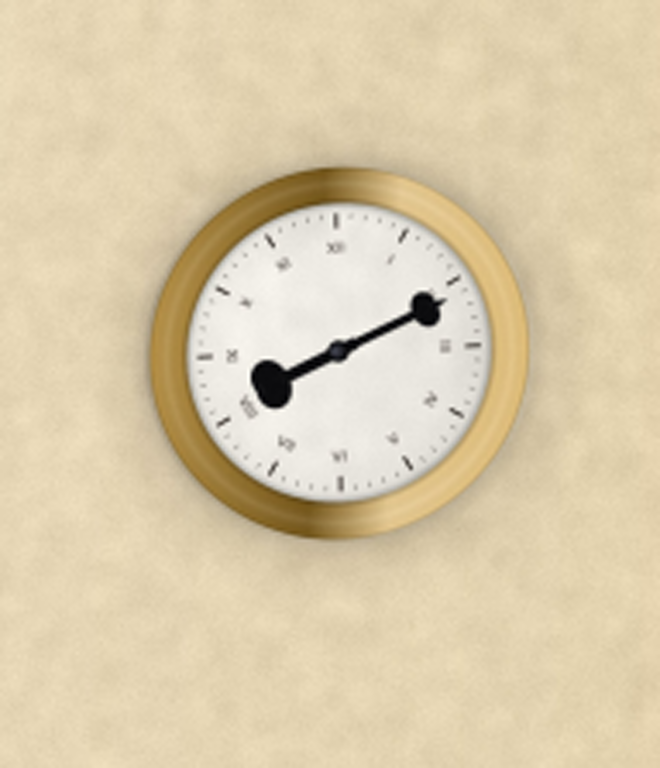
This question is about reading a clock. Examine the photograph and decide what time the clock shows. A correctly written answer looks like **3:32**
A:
**8:11**
